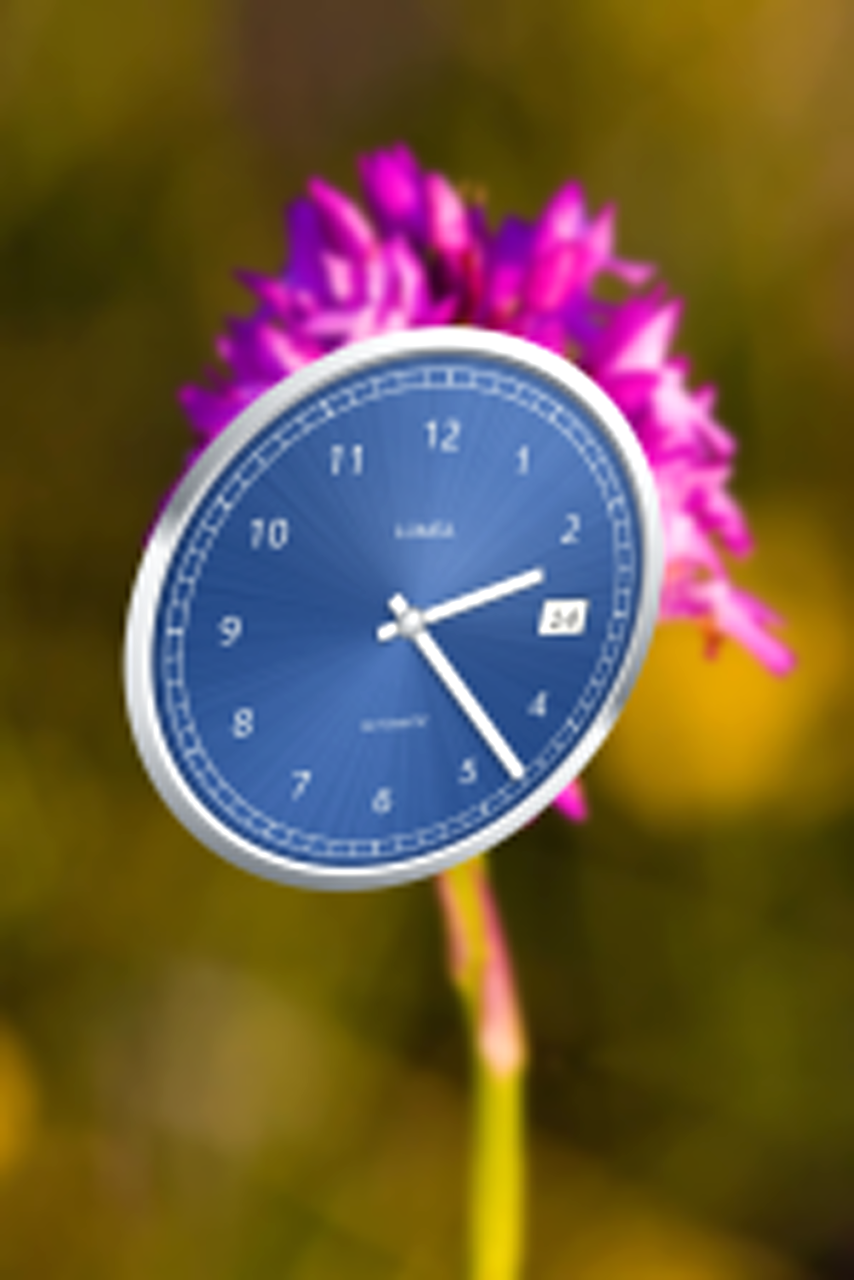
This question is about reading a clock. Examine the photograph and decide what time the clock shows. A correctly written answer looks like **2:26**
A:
**2:23**
